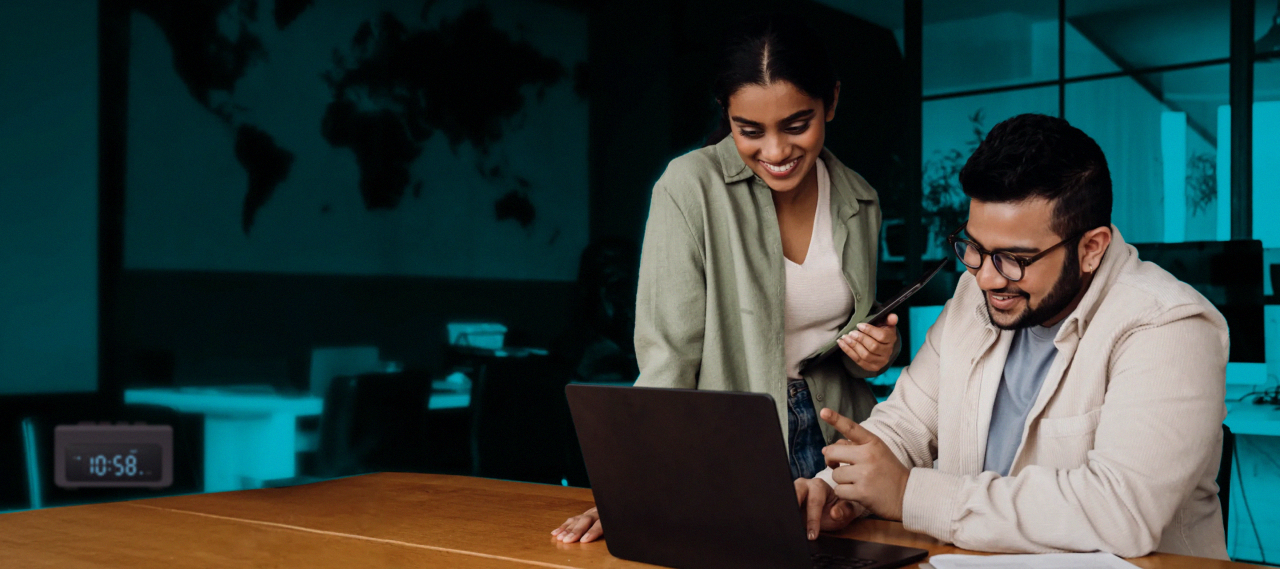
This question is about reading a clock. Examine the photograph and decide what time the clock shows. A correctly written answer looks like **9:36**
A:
**10:58**
